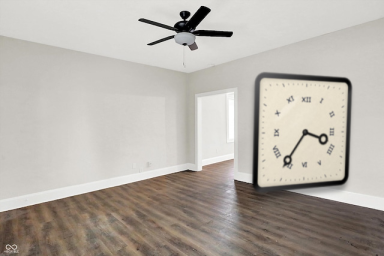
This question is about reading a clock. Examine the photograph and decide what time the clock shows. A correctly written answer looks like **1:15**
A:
**3:36**
